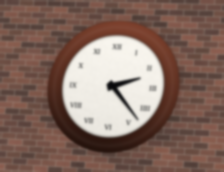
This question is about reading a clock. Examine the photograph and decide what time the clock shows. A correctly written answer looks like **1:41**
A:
**2:23**
